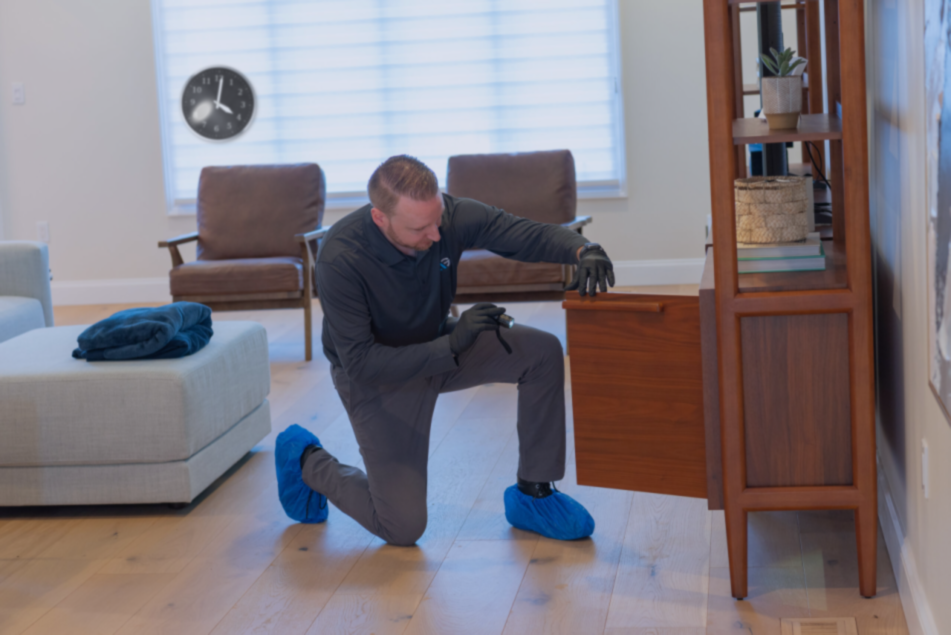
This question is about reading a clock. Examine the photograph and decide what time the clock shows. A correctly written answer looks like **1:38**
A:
**4:01**
